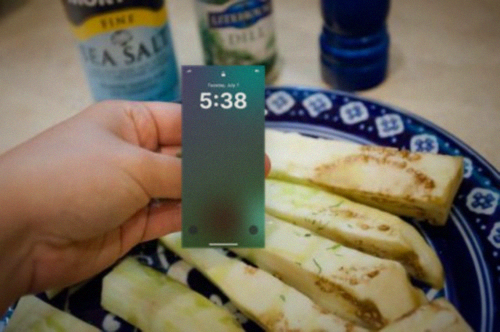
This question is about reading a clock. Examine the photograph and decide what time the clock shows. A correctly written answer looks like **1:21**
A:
**5:38**
